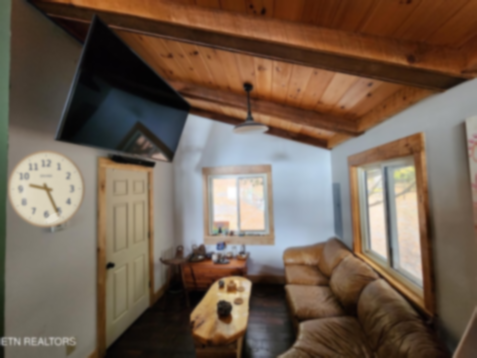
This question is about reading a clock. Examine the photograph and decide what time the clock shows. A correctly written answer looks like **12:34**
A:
**9:26**
